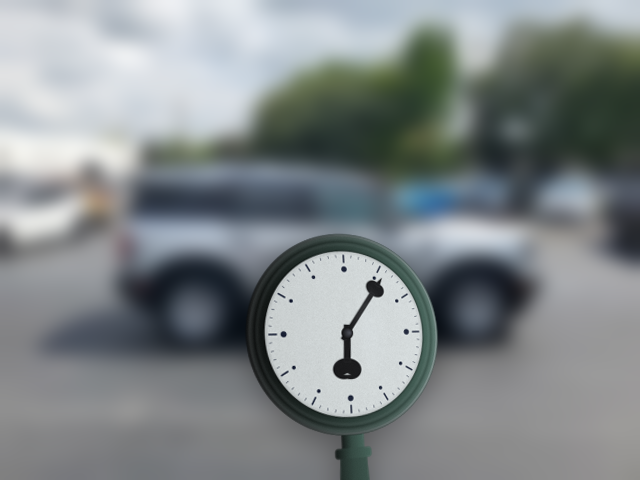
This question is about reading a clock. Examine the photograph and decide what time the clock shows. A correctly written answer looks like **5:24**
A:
**6:06**
